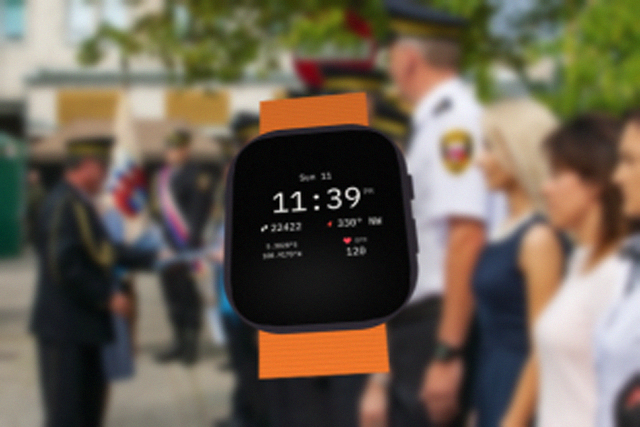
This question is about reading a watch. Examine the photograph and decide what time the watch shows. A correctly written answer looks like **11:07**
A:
**11:39**
